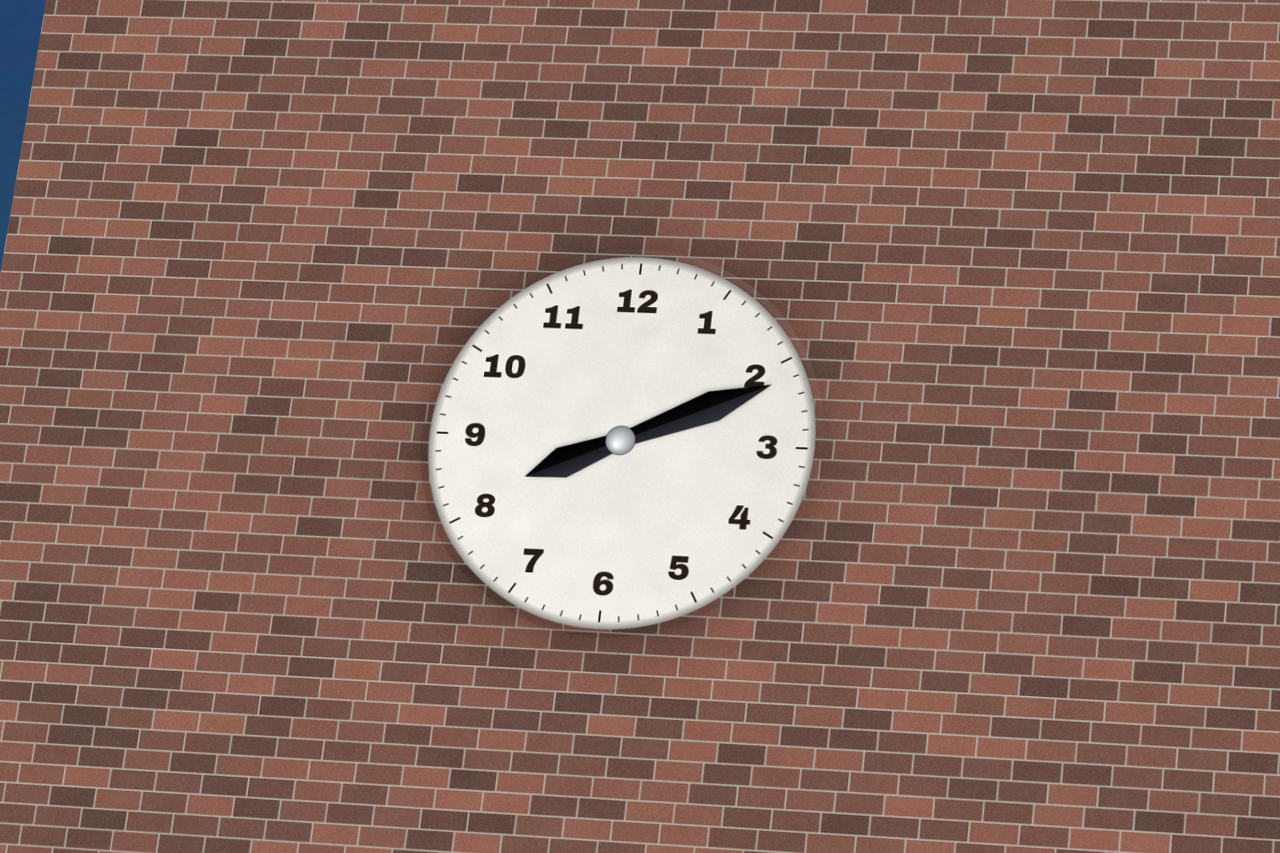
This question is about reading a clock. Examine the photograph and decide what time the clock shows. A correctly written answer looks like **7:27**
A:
**8:11**
